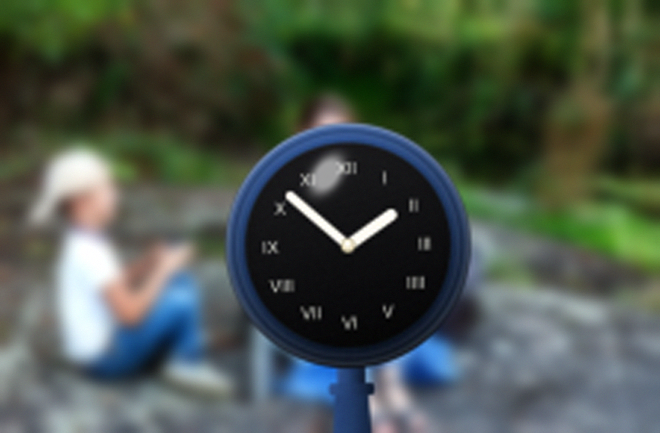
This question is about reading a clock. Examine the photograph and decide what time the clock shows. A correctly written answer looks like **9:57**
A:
**1:52**
